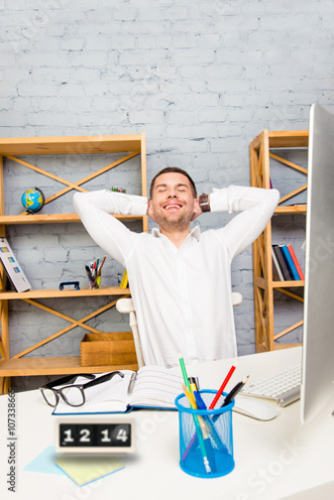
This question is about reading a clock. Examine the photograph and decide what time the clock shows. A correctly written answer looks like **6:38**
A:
**12:14**
